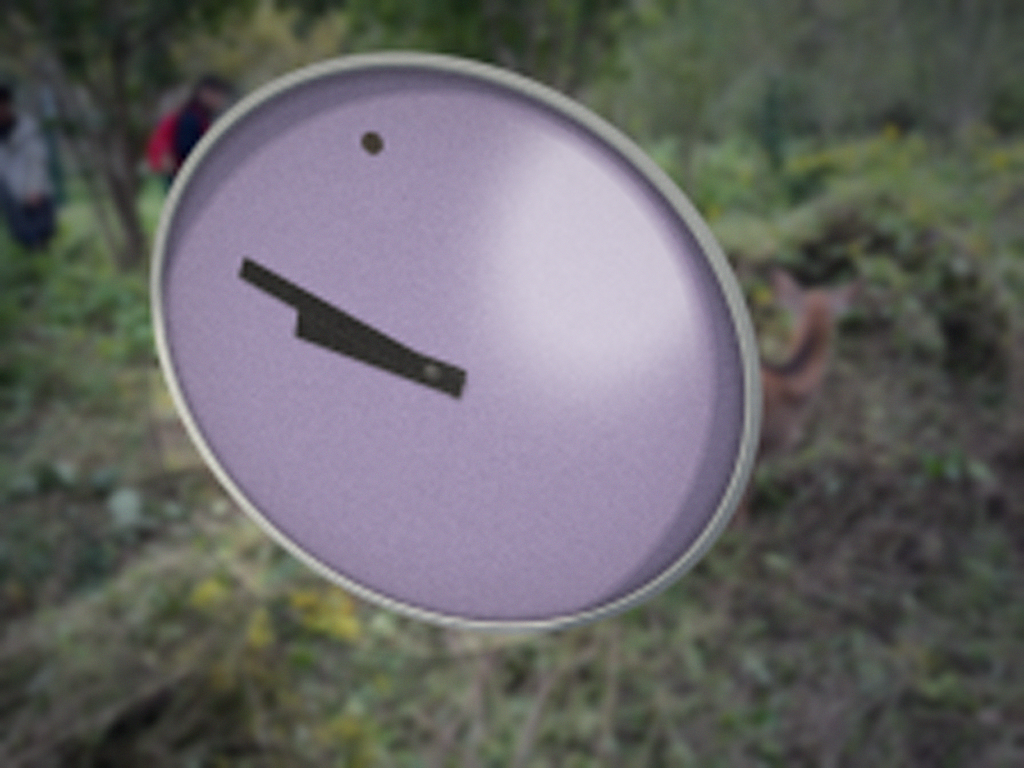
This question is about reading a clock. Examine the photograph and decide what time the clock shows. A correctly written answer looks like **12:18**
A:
**9:51**
